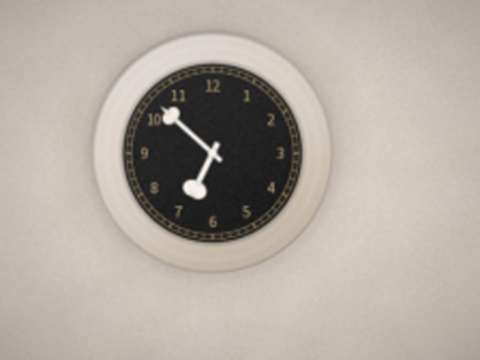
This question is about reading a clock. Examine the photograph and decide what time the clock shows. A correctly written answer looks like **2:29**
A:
**6:52**
